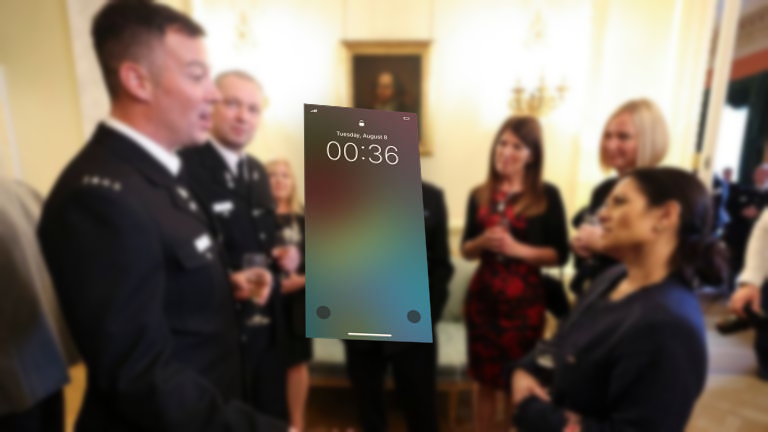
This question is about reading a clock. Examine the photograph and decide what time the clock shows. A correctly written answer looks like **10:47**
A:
**0:36**
